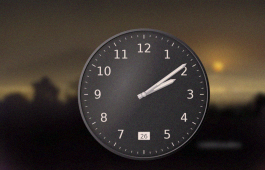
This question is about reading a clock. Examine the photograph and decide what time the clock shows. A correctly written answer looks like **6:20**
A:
**2:09**
